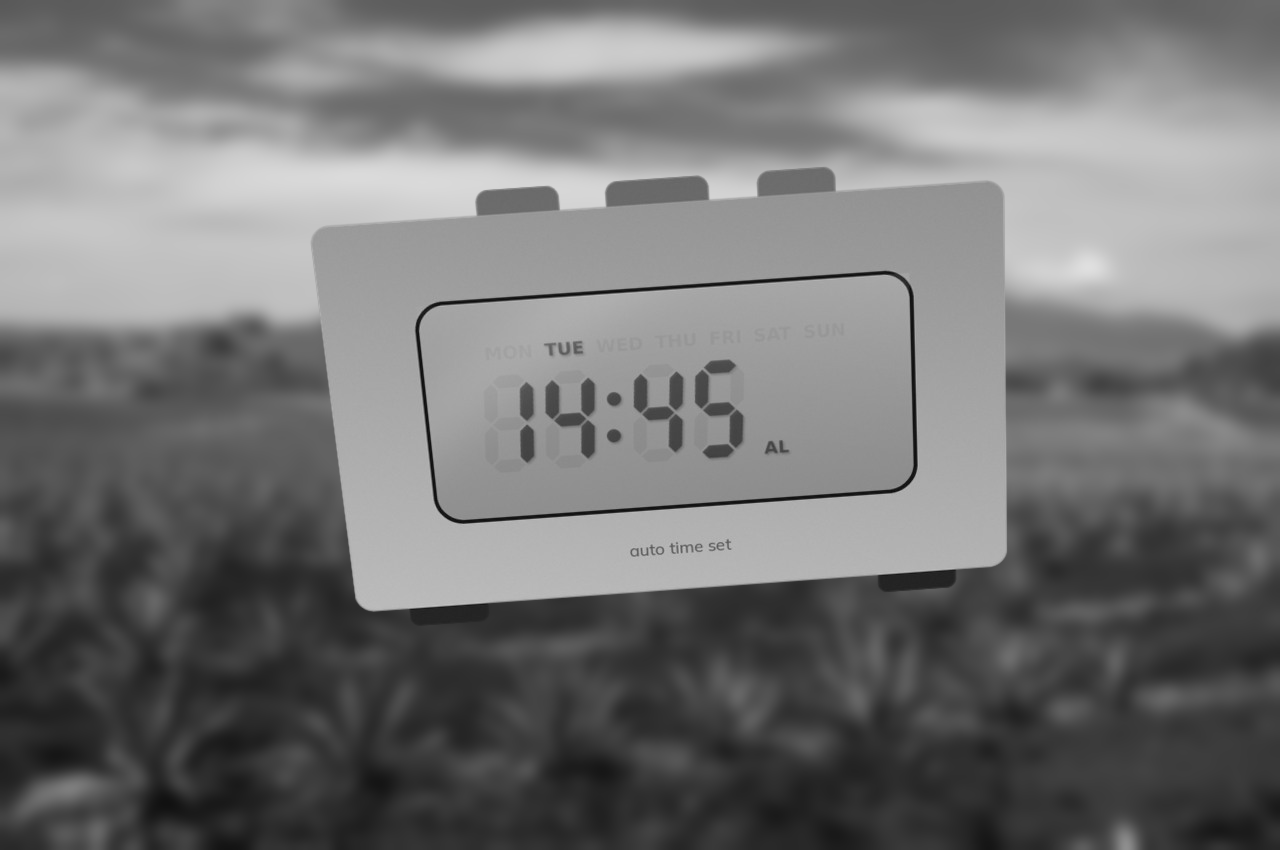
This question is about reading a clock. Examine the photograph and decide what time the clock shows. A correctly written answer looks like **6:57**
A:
**14:45**
